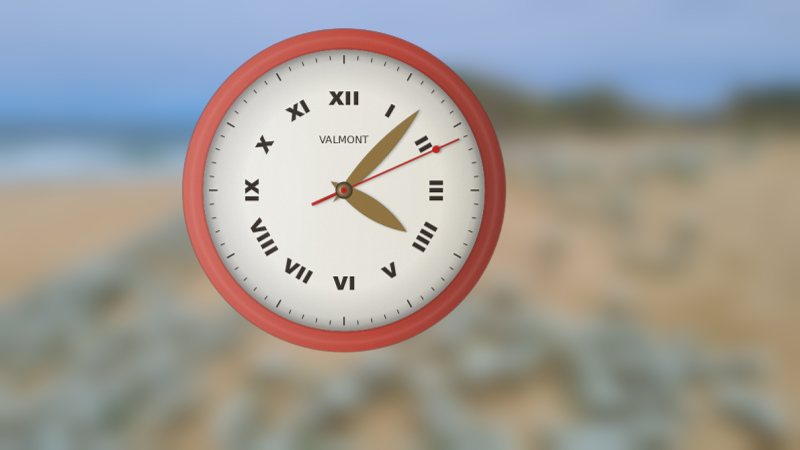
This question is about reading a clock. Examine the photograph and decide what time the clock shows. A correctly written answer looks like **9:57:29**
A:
**4:07:11**
